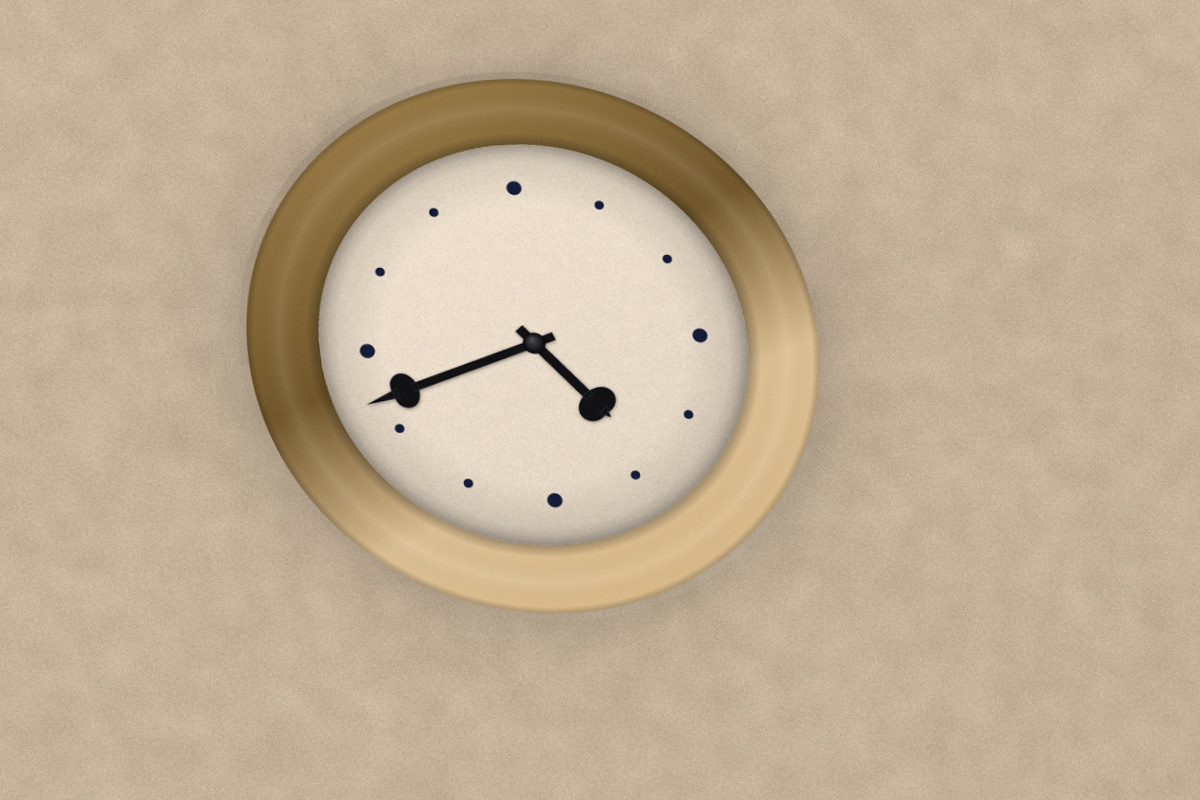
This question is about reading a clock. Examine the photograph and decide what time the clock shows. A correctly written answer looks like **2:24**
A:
**4:42**
